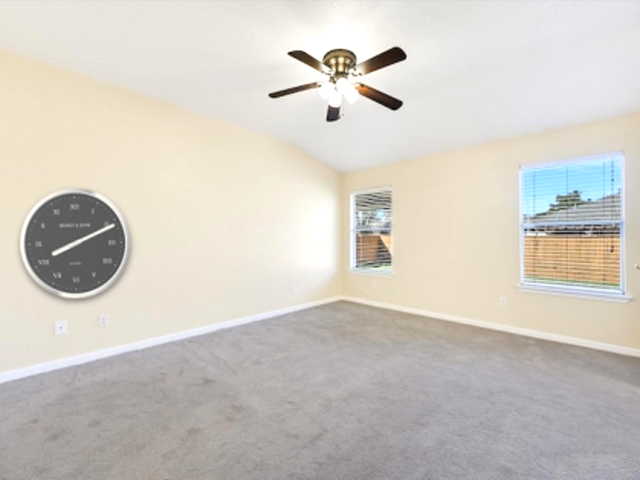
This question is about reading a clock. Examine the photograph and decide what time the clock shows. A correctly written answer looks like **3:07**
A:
**8:11**
